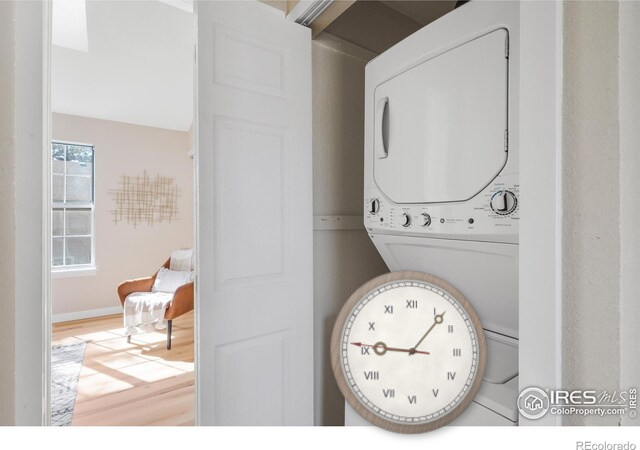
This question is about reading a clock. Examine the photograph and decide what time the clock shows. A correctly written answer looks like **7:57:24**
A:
**9:06:46**
